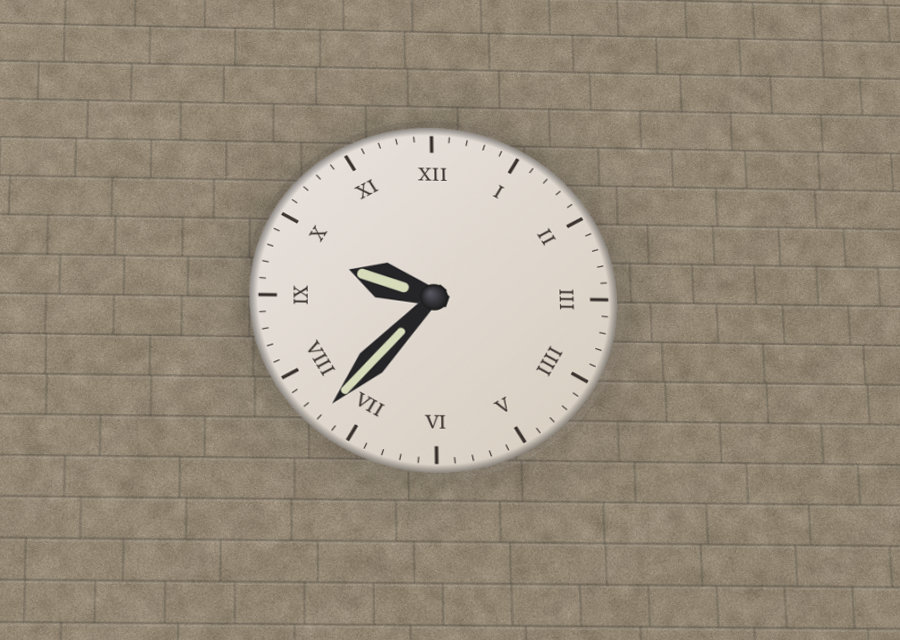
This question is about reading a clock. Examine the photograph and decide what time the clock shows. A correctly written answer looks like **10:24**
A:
**9:37**
